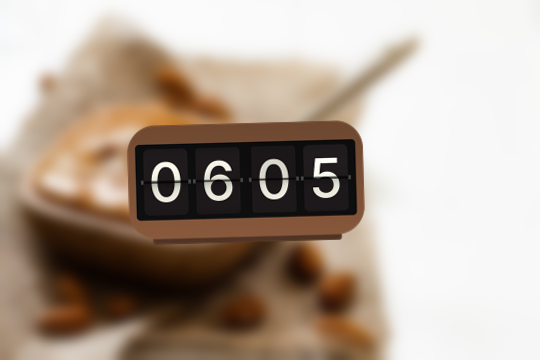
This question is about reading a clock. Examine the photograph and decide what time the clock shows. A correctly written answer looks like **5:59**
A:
**6:05**
